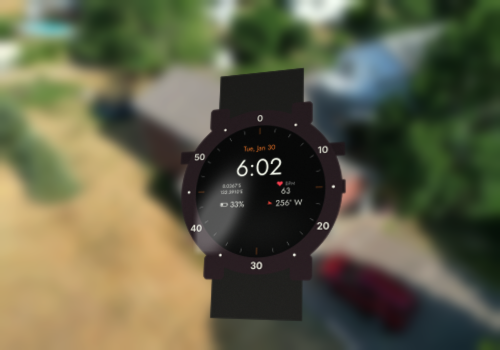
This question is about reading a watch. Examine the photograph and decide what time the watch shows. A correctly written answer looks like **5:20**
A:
**6:02**
